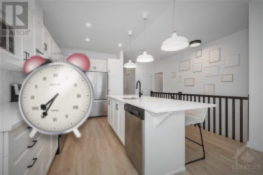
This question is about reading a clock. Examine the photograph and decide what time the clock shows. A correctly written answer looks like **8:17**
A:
**7:35**
